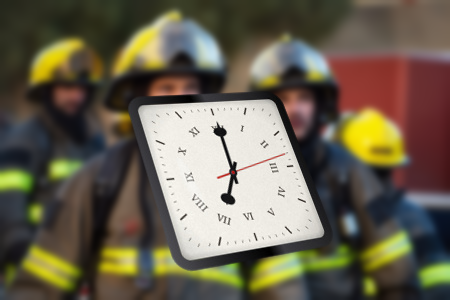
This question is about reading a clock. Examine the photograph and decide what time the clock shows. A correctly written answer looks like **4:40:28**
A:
**7:00:13**
